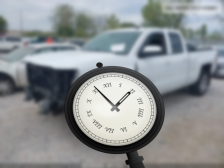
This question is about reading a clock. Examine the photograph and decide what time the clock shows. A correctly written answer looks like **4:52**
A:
**1:56**
